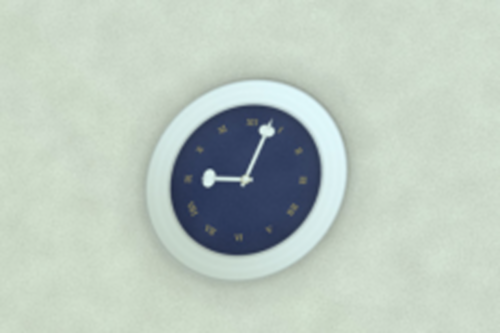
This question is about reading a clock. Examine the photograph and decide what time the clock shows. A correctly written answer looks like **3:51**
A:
**9:03**
